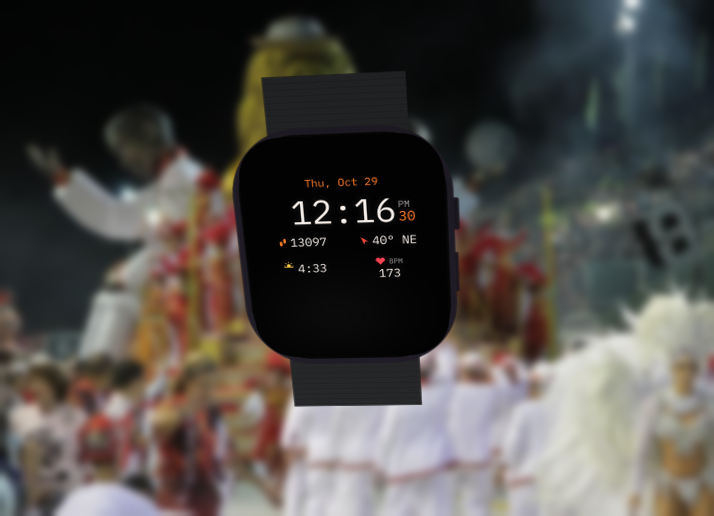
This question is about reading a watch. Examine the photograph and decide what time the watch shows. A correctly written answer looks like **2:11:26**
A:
**12:16:30**
